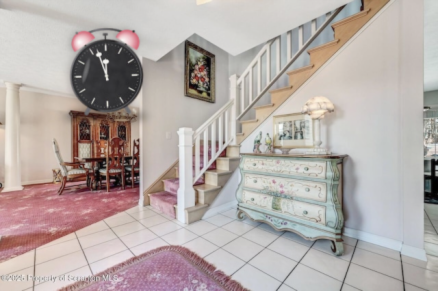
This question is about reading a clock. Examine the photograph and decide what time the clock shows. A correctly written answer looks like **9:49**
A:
**11:57**
